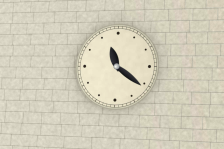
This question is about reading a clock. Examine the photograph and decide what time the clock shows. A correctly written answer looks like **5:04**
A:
**11:21**
